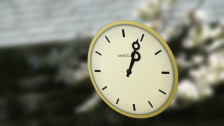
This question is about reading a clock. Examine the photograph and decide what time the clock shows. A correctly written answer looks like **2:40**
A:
**1:04**
